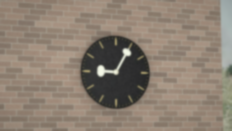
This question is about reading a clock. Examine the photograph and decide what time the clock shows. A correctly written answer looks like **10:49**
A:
**9:05**
